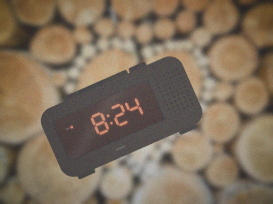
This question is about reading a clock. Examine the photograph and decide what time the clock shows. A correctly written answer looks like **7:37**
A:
**8:24**
